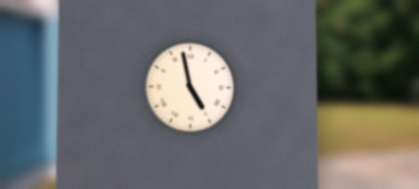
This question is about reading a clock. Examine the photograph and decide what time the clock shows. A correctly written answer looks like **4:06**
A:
**4:58**
